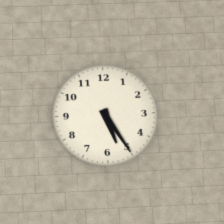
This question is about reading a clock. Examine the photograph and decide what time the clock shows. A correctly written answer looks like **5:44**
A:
**5:25**
